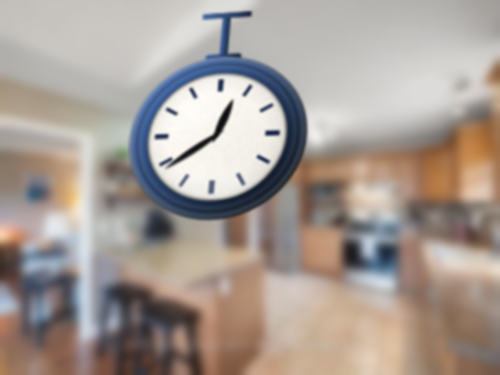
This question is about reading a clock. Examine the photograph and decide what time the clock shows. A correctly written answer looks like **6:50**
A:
**12:39**
